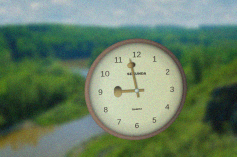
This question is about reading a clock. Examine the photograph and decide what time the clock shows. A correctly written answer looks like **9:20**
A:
**8:58**
